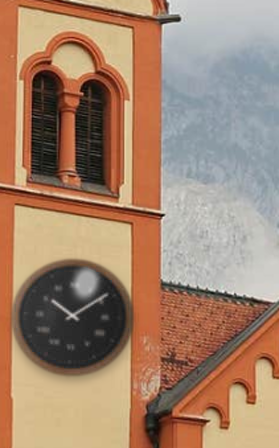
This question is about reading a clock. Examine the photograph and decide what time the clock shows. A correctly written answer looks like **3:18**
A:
**10:09**
